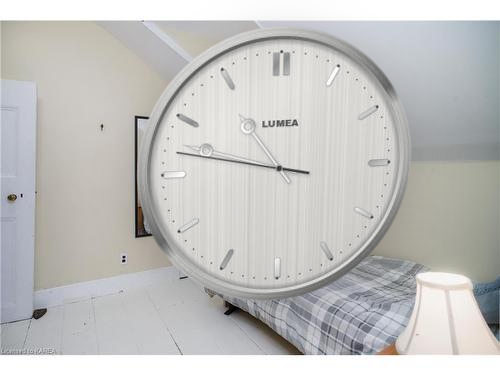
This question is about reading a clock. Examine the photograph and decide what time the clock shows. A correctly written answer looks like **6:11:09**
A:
**10:47:47**
